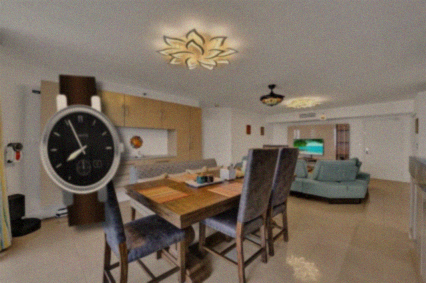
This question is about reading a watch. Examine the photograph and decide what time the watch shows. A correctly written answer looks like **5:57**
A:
**7:56**
